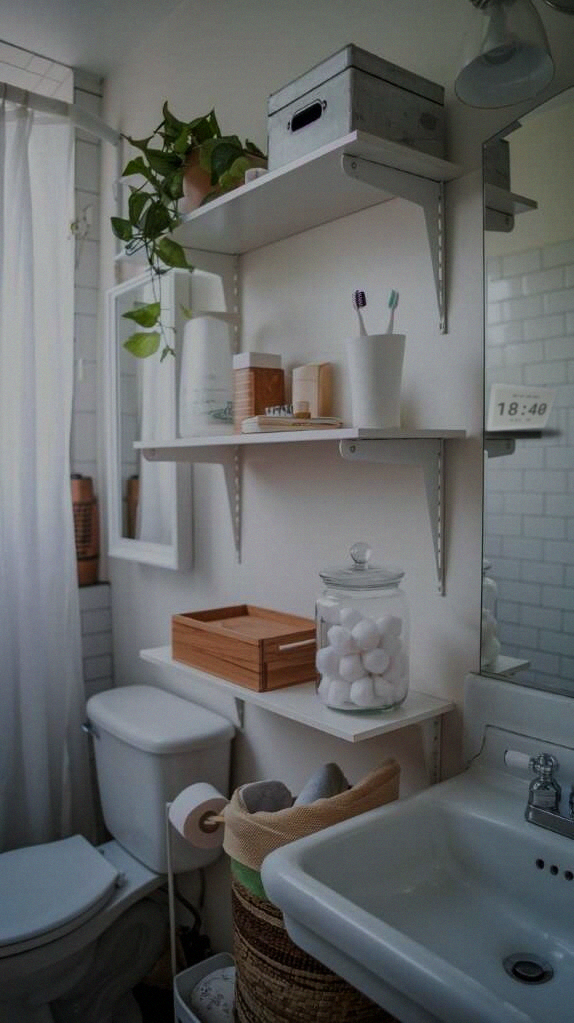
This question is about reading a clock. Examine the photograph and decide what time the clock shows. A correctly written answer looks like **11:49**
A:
**18:40**
